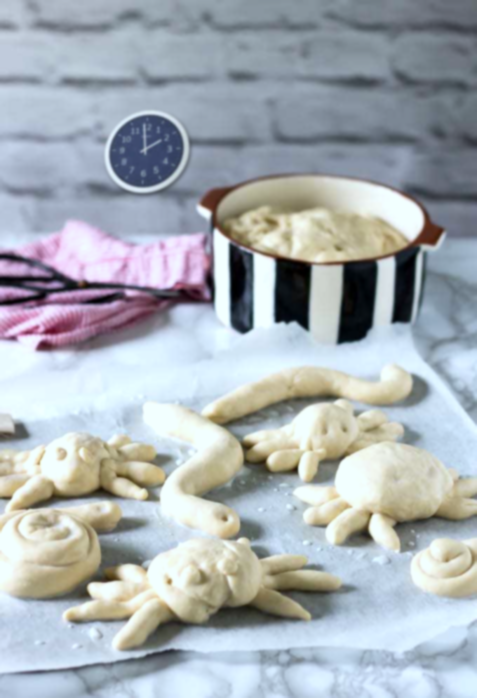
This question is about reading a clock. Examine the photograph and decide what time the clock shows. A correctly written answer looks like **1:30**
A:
**1:59**
